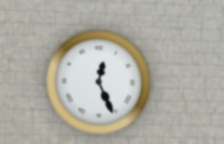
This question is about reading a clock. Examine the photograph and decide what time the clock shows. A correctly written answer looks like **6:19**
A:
**12:26**
